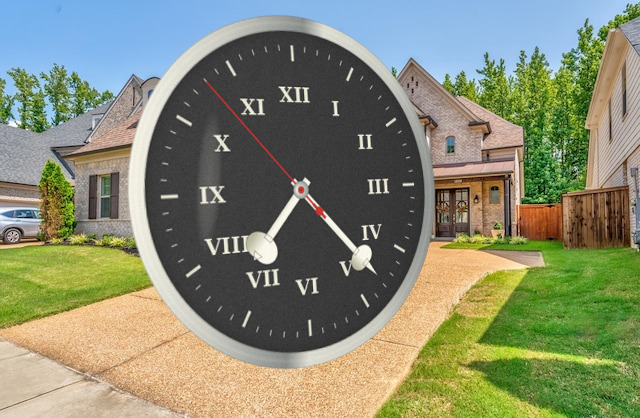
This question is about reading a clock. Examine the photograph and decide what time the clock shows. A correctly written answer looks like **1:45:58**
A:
**7:22:53**
